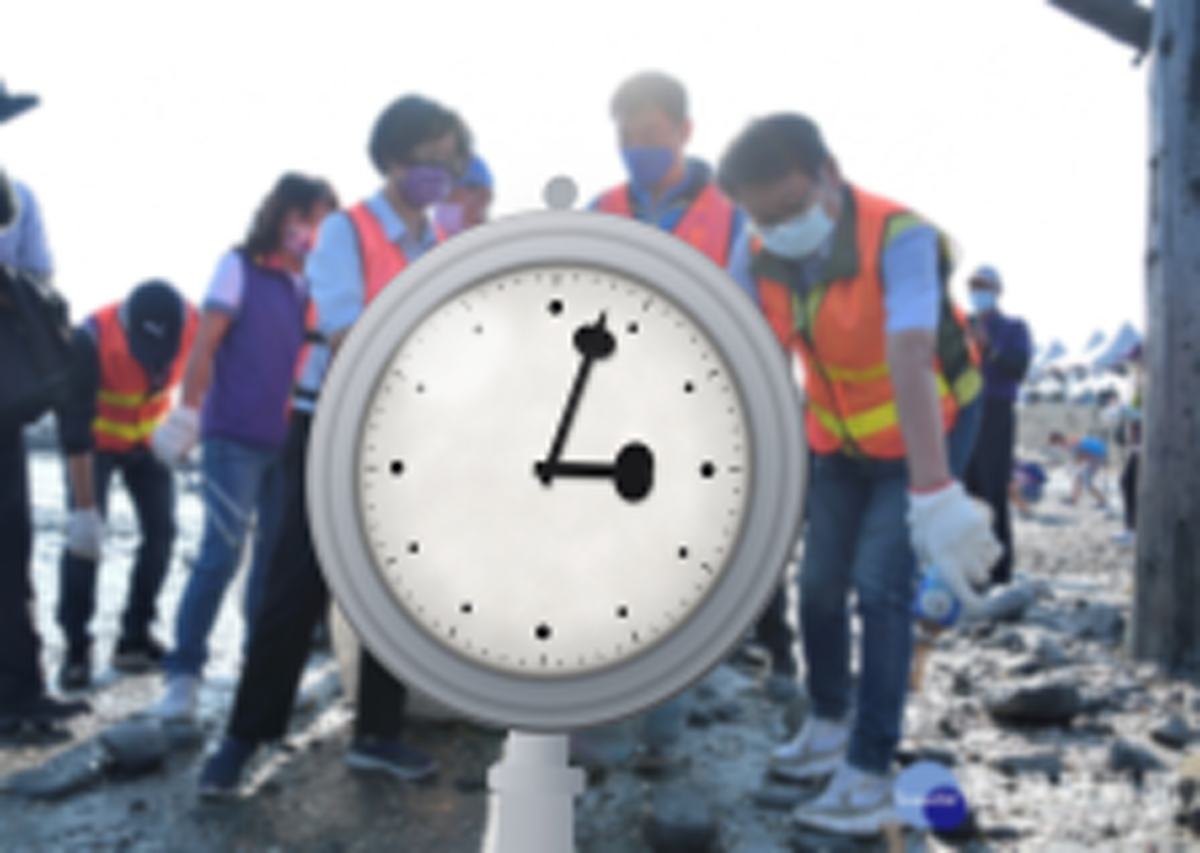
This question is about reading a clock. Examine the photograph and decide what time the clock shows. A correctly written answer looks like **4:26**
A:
**3:03**
